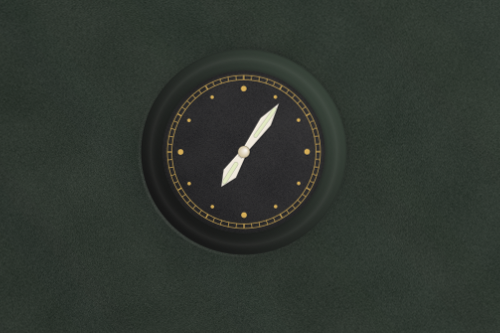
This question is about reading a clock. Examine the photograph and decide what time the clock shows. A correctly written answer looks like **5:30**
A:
**7:06**
